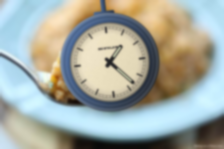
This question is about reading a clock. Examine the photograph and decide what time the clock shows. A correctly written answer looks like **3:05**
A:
**1:23**
